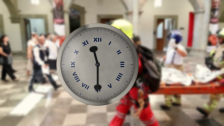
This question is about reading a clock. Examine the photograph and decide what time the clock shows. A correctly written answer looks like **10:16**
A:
**11:30**
